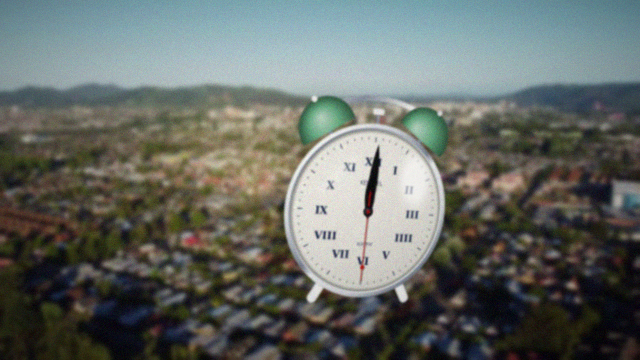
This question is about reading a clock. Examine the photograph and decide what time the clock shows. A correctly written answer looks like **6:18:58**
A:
**12:00:30**
